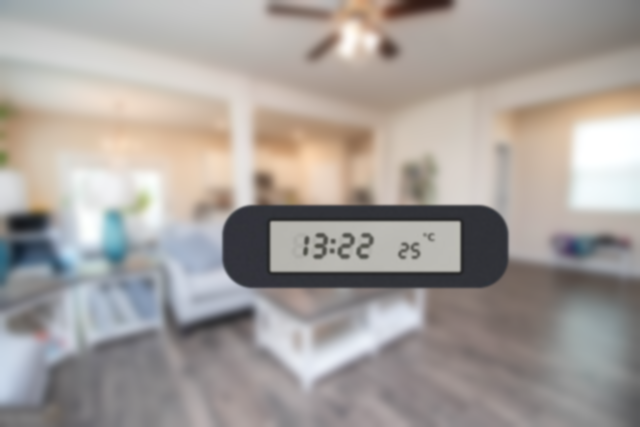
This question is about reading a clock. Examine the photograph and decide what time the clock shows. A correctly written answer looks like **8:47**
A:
**13:22**
